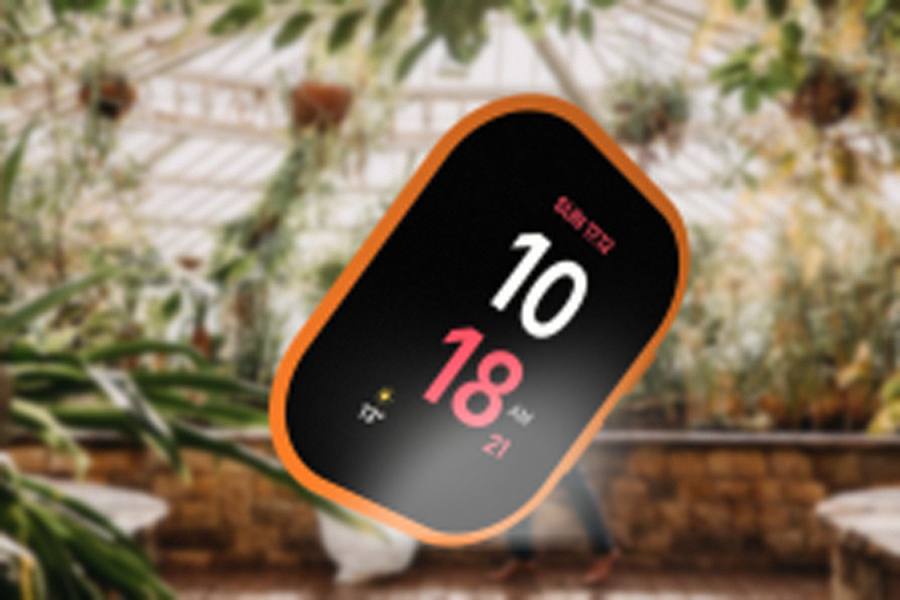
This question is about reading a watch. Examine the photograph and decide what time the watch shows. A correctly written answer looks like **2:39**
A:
**10:18**
